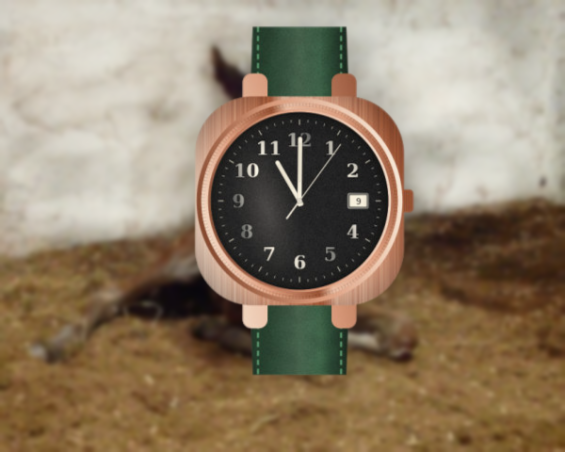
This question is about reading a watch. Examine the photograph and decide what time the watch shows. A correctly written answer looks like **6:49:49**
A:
**11:00:06**
